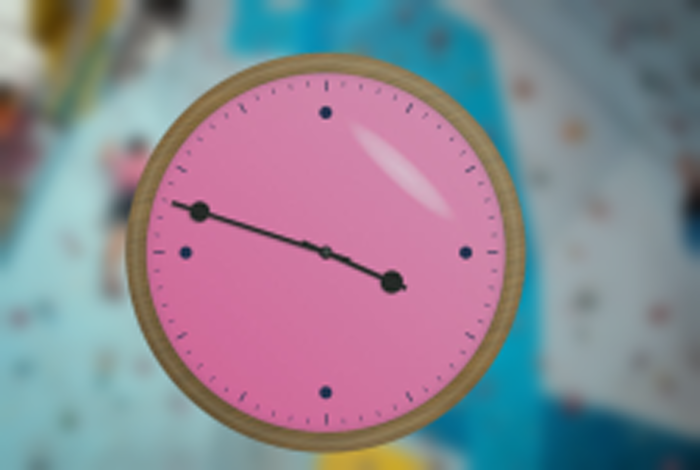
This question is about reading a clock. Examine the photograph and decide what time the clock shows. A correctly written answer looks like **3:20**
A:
**3:48**
